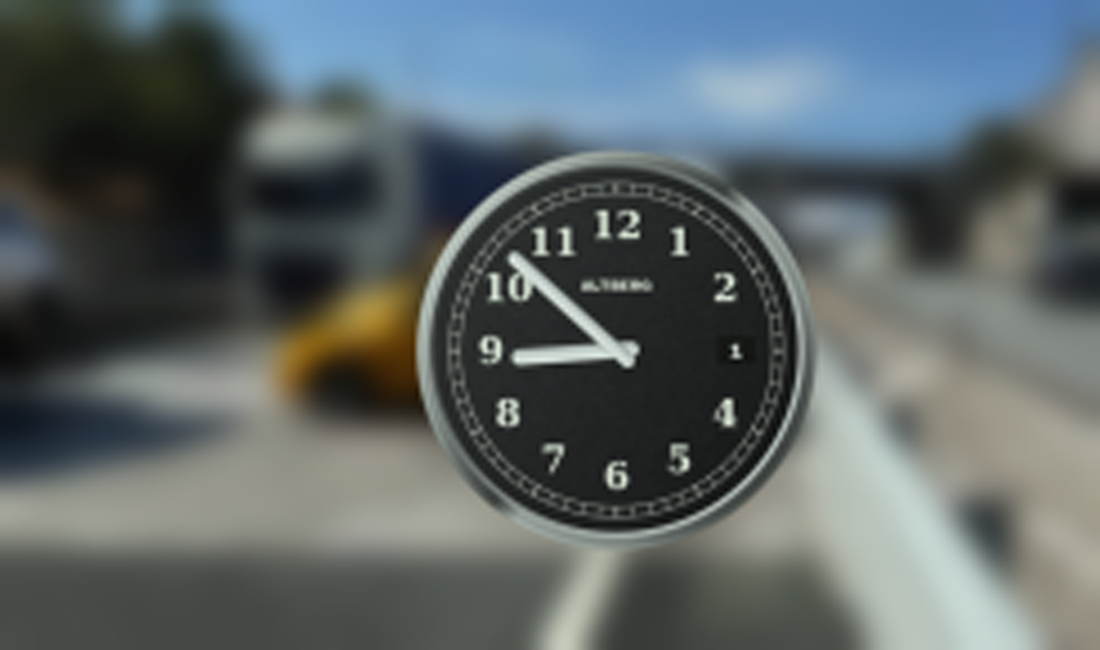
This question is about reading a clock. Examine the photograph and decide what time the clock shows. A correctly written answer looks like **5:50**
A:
**8:52**
